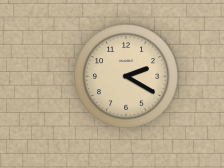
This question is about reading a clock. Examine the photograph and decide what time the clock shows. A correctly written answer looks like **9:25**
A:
**2:20**
